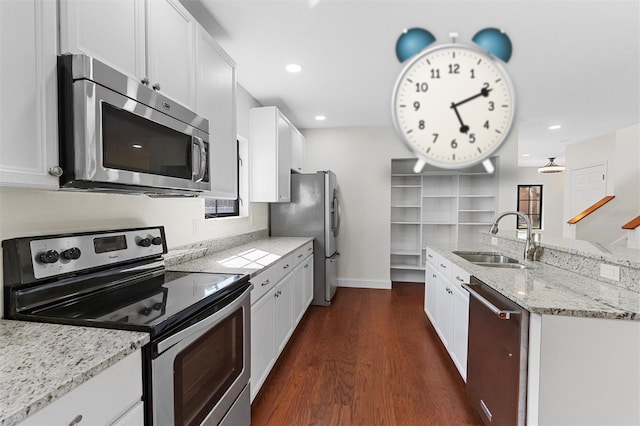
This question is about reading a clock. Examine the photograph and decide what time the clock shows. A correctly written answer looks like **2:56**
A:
**5:11**
